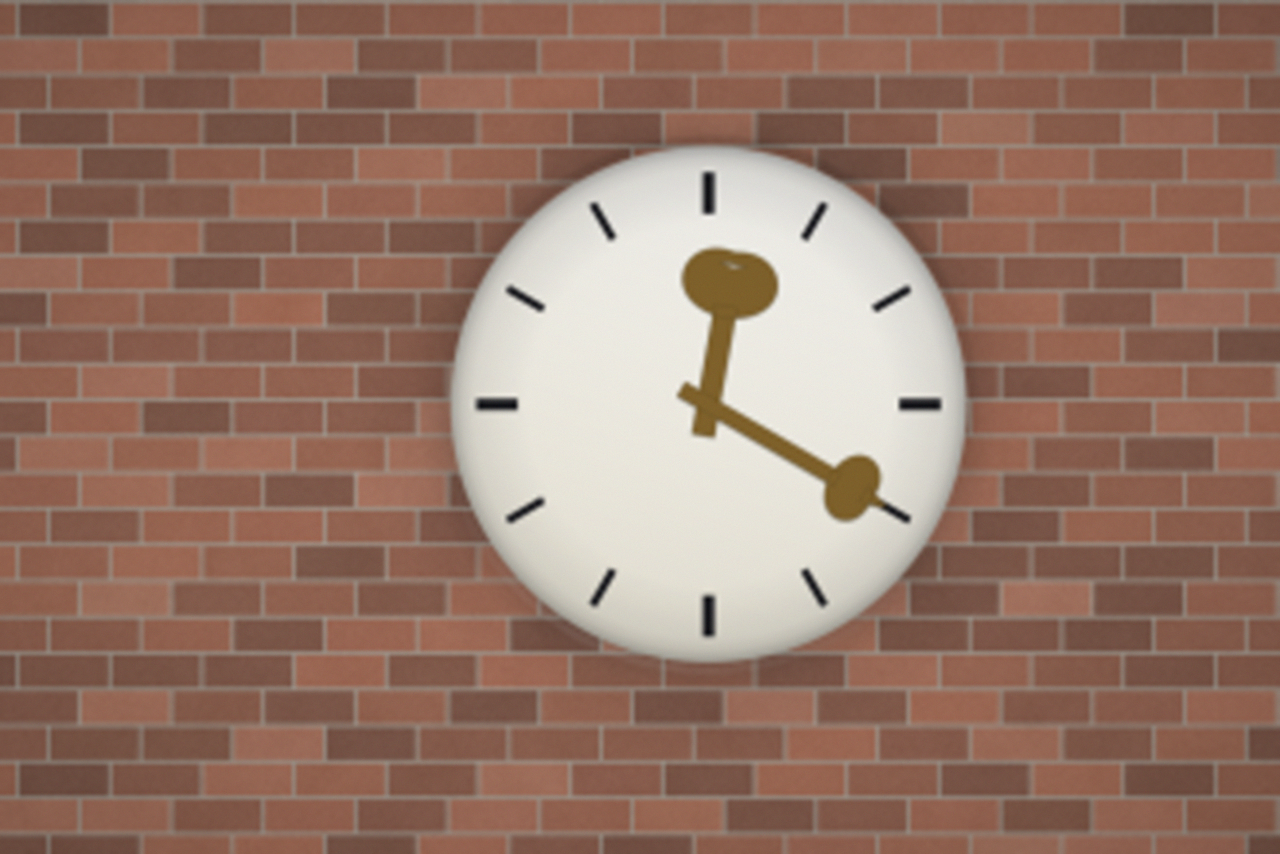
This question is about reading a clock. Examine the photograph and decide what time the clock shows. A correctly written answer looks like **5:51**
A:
**12:20**
